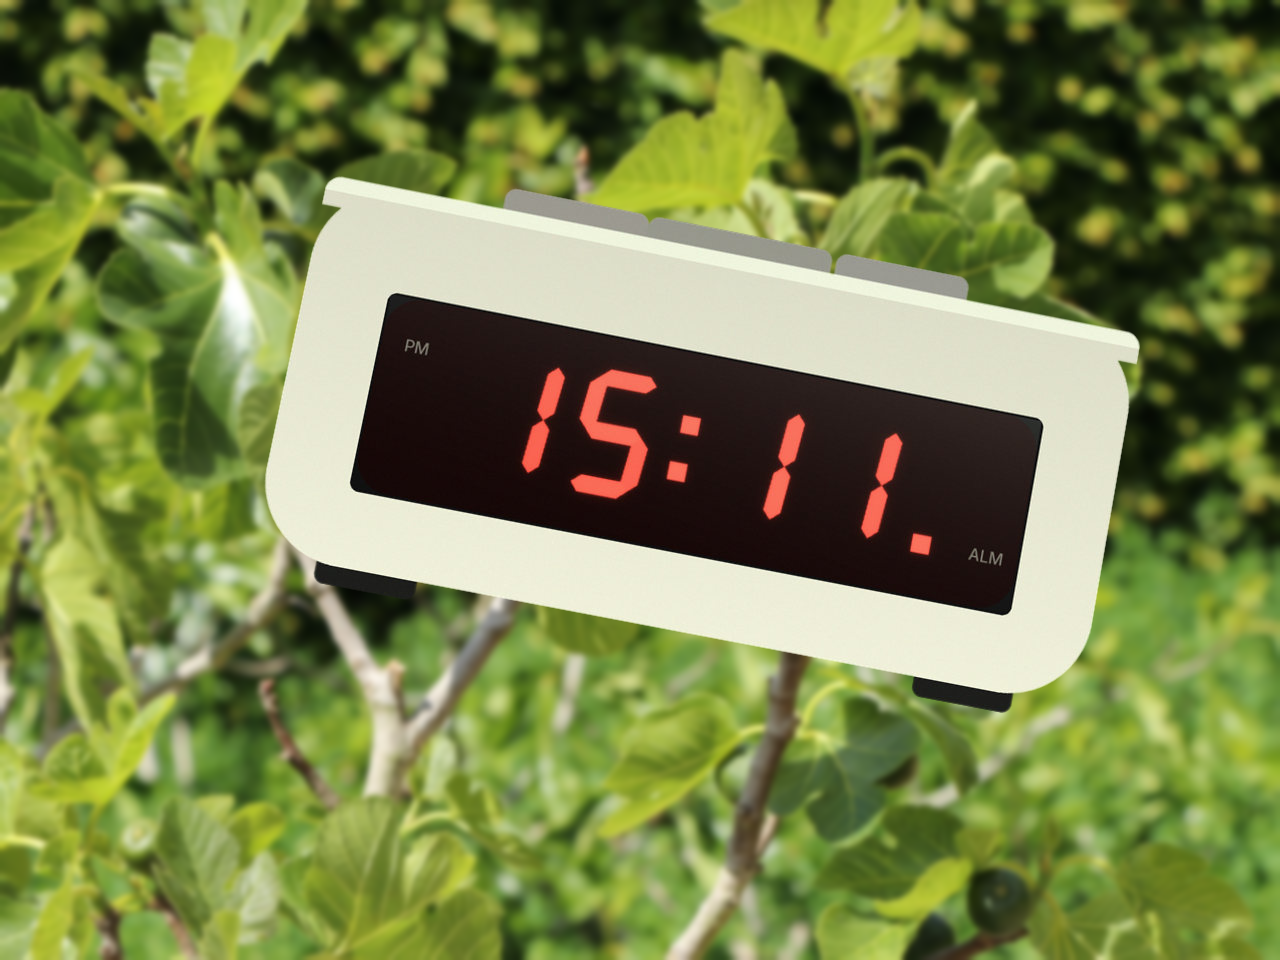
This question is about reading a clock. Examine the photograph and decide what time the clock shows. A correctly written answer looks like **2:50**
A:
**15:11**
